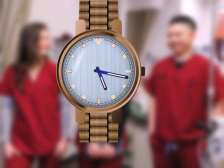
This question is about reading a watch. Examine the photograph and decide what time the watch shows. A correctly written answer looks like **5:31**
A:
**5:17**
